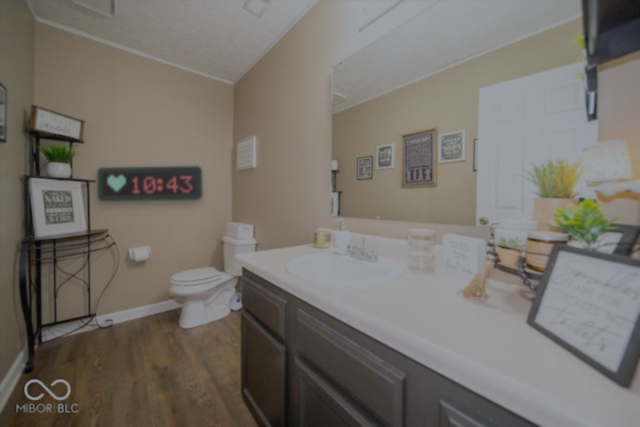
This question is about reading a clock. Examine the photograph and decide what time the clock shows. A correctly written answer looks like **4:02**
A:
**10:43**
